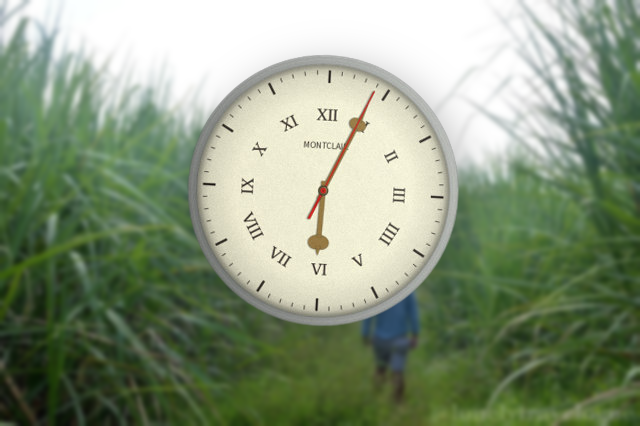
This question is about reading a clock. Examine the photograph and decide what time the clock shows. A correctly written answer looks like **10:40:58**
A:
**6:04:04**
